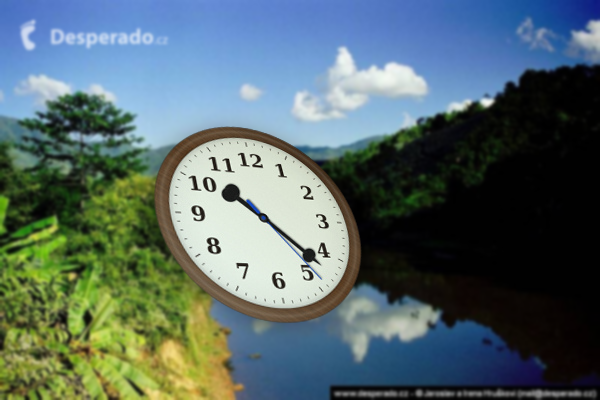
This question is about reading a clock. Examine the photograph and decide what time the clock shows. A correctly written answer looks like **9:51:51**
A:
**10:22:24**
